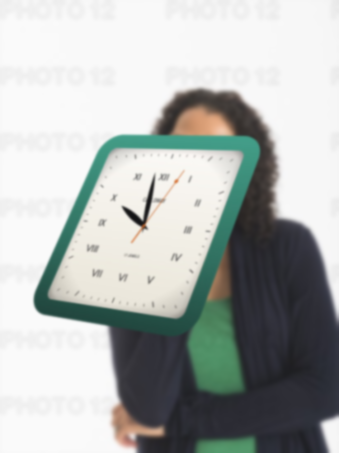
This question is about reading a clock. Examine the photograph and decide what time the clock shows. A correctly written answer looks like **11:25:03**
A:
**9:58:03**
